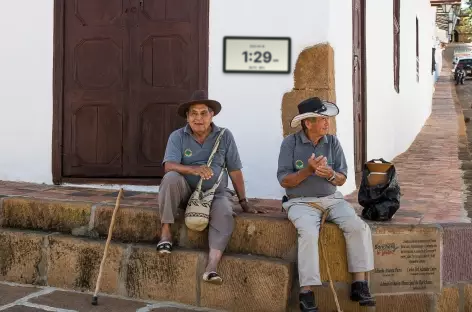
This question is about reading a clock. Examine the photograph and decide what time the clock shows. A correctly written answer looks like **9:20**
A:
**1:29**
